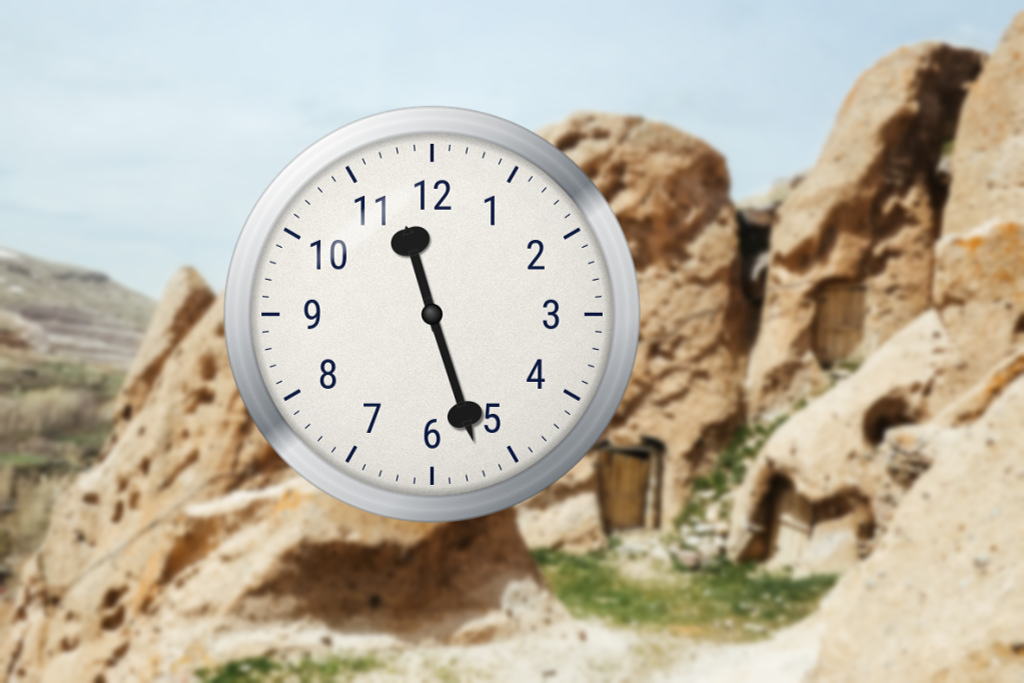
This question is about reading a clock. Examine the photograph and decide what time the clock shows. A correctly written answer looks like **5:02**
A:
**11:27**
